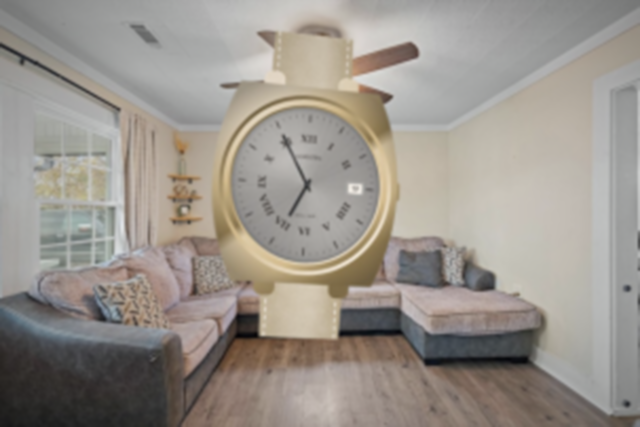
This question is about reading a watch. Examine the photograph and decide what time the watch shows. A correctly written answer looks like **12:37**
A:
**6:55**
